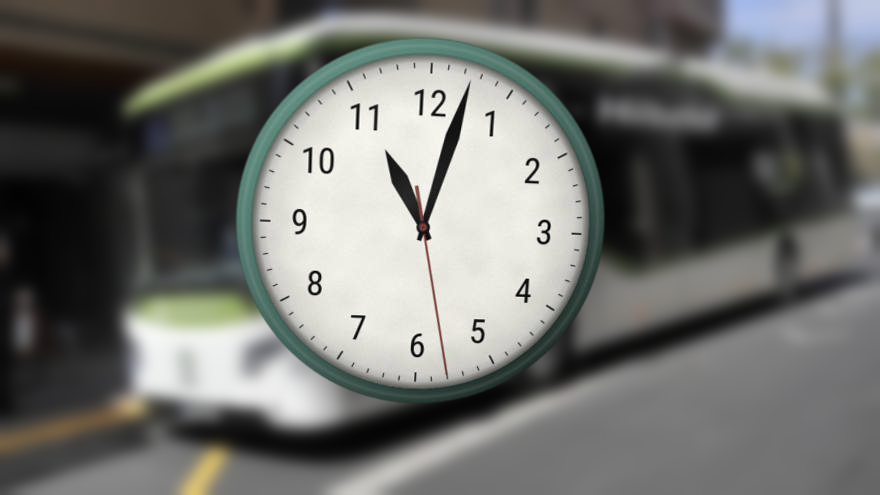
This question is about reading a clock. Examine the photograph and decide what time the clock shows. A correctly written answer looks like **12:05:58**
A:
**11:02:28**
